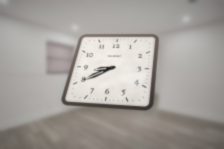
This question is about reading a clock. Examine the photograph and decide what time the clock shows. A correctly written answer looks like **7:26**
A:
**8:40**
